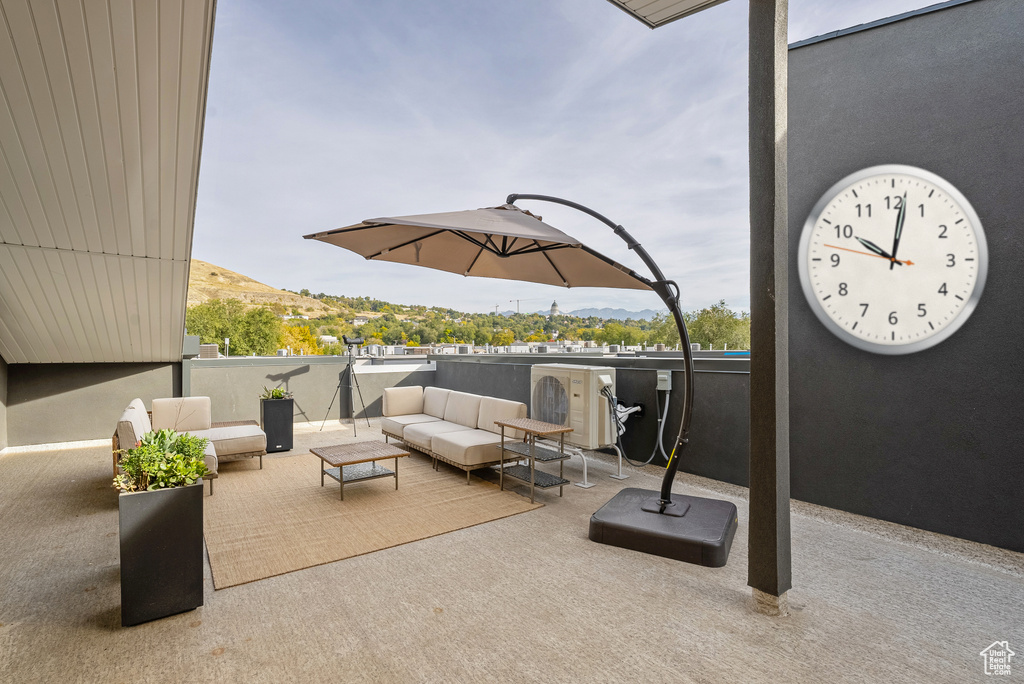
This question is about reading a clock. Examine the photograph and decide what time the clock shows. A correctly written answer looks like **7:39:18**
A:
**10:01:47**
